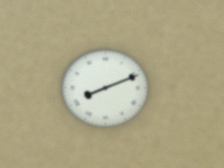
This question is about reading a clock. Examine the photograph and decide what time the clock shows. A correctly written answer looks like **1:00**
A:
**8:11**
